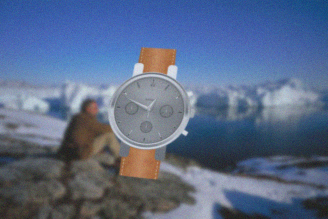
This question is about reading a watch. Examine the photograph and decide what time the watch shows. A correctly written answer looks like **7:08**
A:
**12:49**
